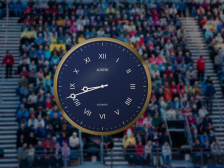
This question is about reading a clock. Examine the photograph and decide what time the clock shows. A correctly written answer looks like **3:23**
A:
**8:42**
